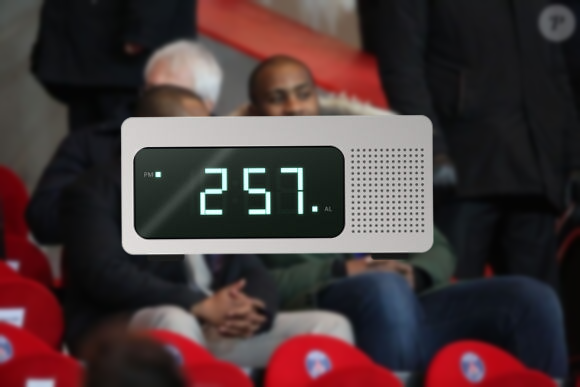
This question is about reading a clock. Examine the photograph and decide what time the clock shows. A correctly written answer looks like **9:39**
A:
**2:57**
